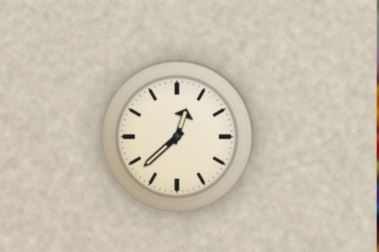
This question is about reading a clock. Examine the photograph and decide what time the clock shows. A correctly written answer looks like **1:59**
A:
**12:38**
